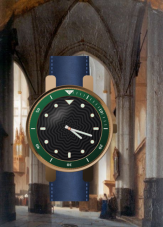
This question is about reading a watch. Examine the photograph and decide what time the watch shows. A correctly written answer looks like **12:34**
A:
**4:18**
